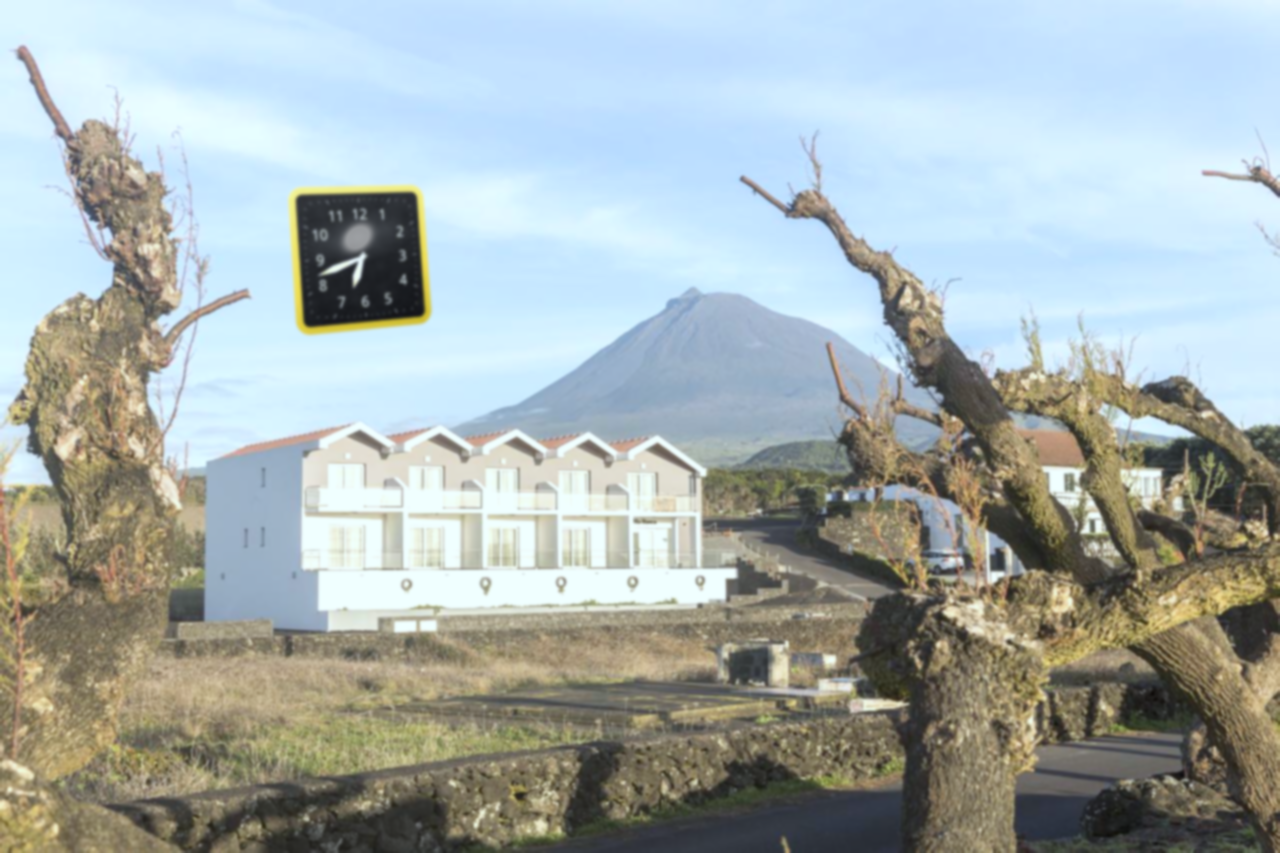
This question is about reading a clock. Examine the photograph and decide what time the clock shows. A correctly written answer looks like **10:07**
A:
**6:42**
